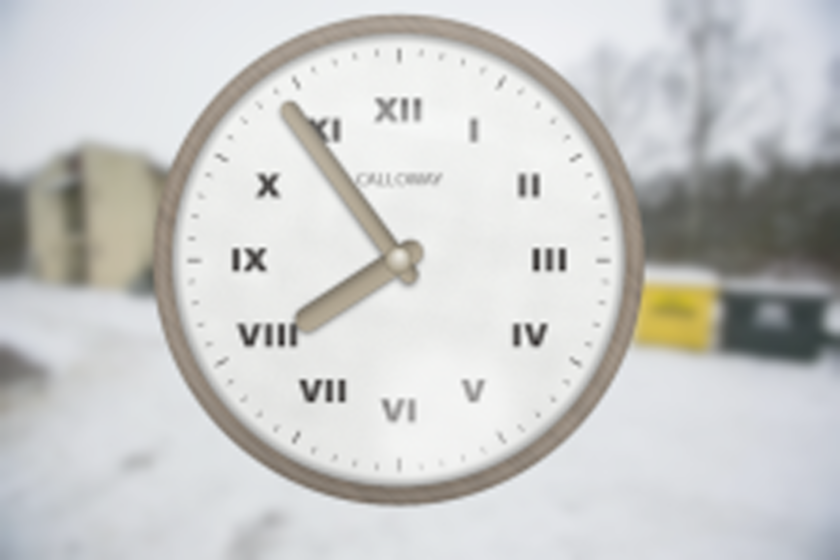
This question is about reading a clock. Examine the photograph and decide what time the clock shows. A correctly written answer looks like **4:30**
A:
**7:54**
